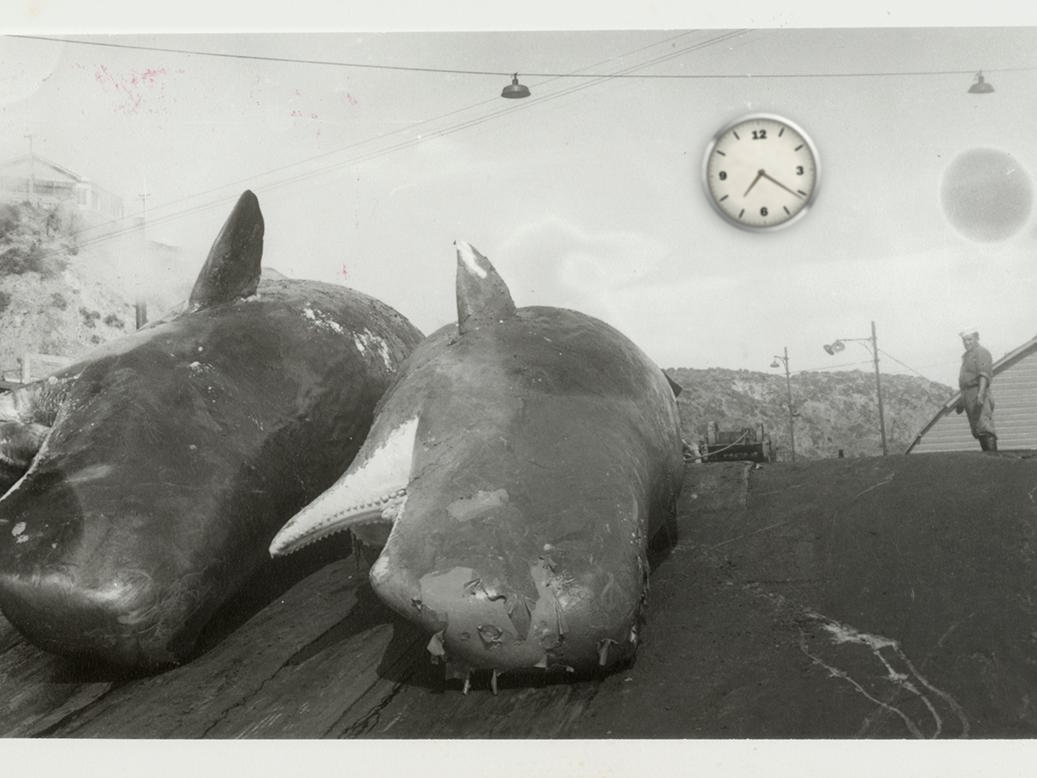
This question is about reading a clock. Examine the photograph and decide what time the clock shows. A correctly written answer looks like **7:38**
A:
**7:21**
